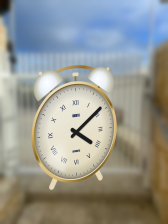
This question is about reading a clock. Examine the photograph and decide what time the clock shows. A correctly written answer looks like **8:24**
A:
**4:09**
